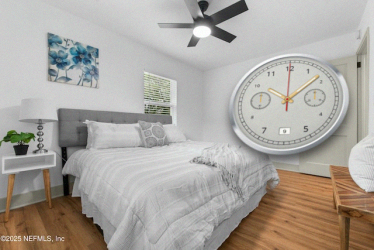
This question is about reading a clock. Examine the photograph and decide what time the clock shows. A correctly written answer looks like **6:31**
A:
**10:08**
